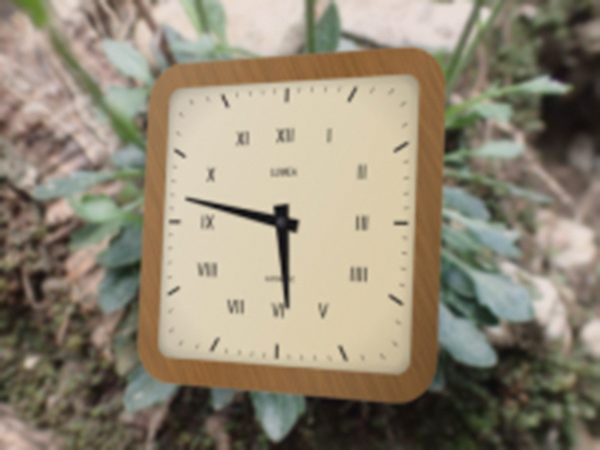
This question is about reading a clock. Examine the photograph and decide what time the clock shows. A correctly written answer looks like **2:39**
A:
**5:47**
